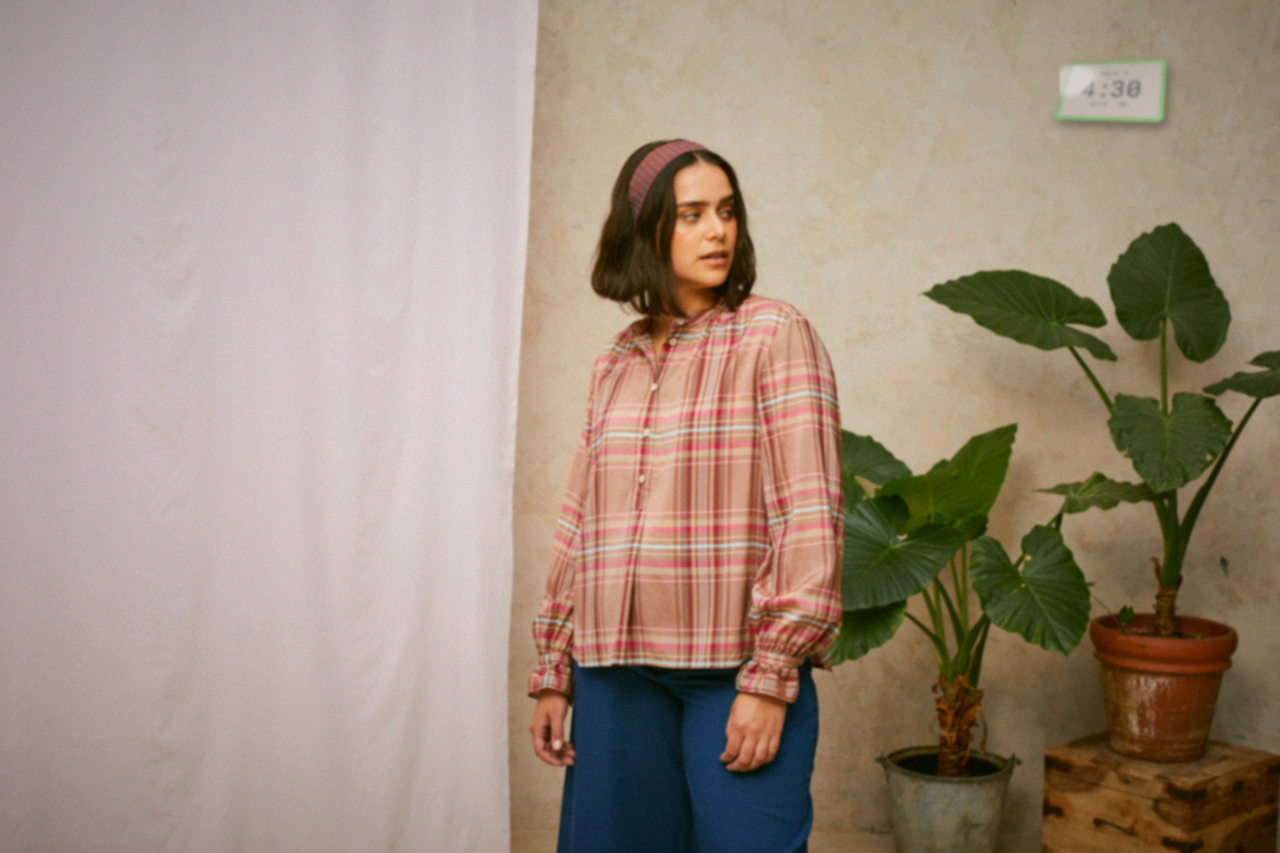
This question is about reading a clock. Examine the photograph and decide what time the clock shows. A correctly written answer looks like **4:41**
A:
**4:30**
